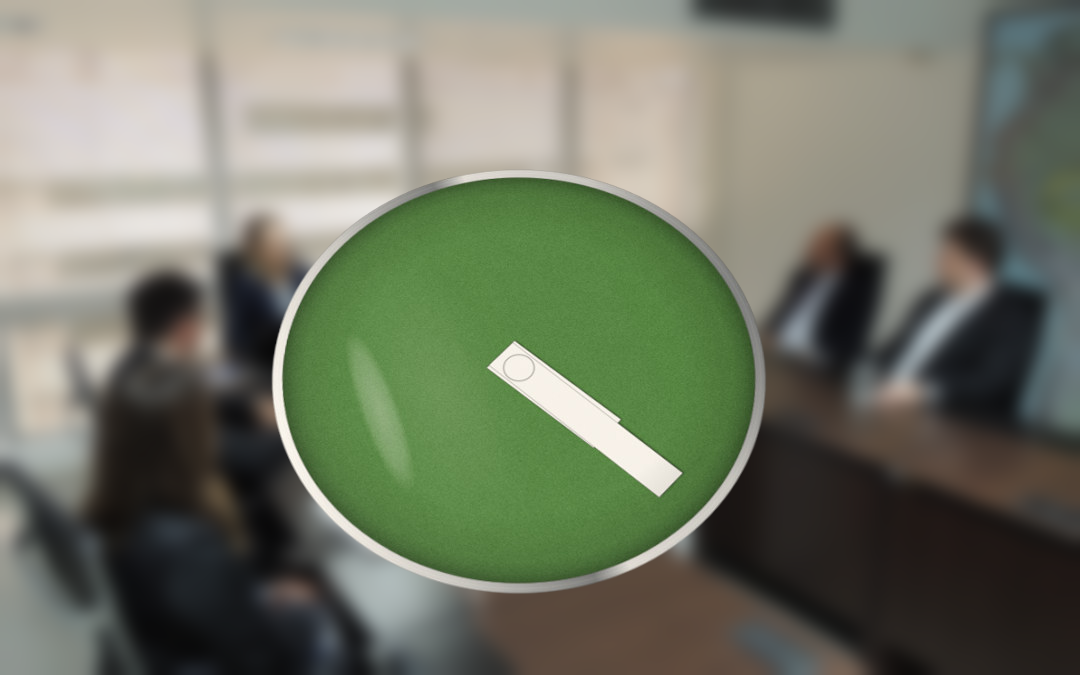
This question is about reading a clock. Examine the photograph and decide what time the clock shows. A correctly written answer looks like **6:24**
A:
**4:22**
